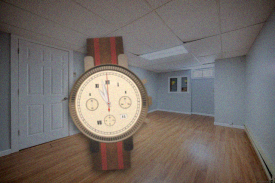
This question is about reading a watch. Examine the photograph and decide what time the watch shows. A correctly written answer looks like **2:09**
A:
**10:58**
